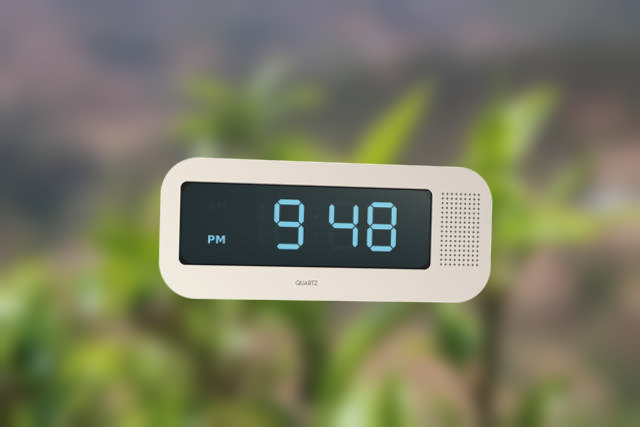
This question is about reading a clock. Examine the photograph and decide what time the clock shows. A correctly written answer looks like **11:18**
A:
**9:48**
